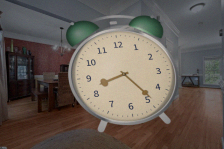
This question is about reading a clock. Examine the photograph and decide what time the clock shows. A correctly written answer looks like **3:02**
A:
**8:24**
